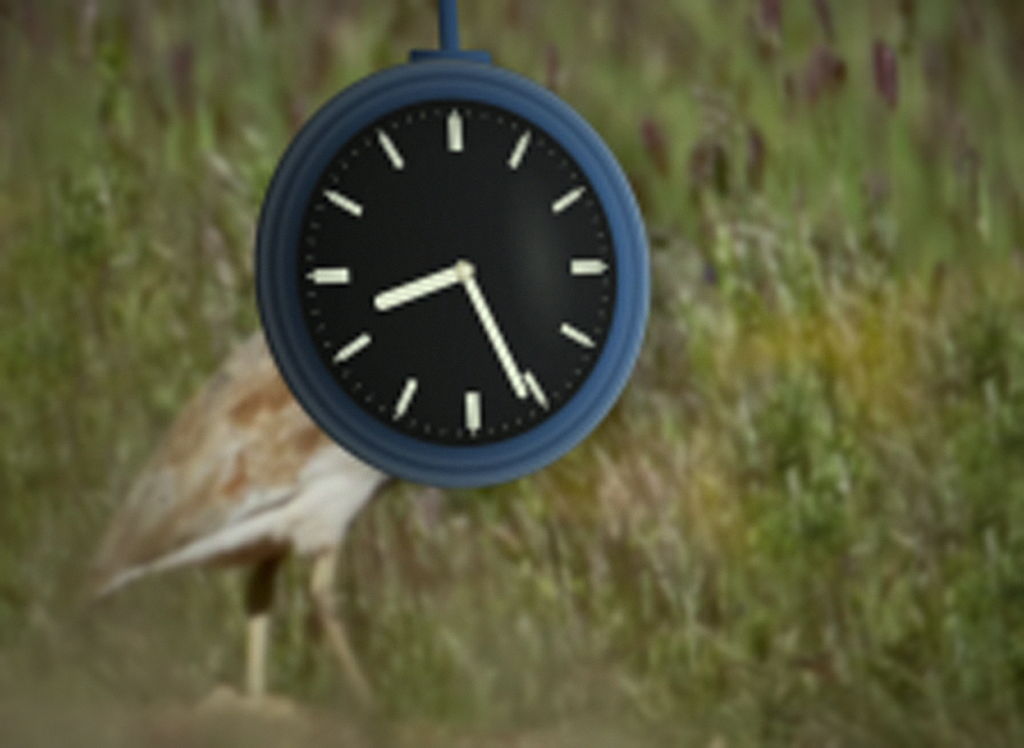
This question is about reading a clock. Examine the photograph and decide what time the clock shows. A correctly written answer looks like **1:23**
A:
**8:26**
